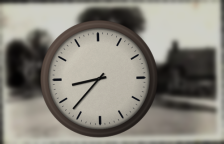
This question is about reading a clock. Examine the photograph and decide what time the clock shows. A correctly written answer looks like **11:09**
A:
**8:37**
